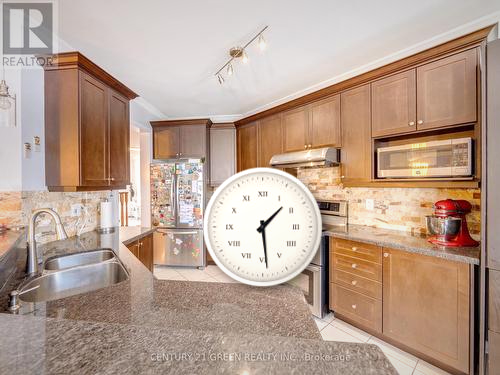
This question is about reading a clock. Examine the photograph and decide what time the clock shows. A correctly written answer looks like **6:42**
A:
**1:29**
